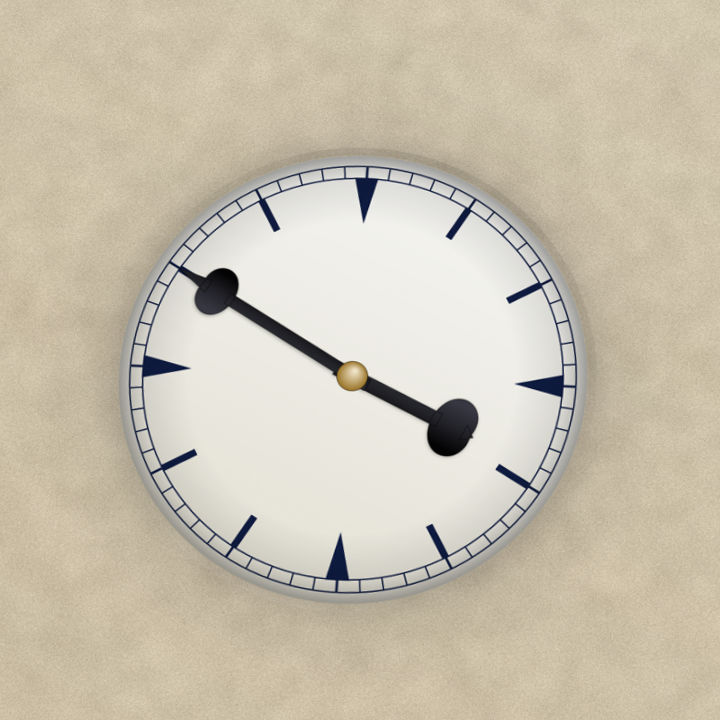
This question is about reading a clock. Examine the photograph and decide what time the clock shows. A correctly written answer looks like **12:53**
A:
**3:50**
